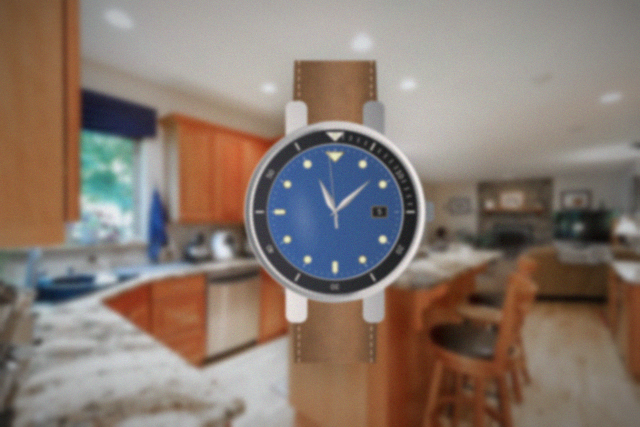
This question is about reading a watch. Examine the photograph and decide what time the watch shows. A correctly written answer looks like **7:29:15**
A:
**11:07:59**
